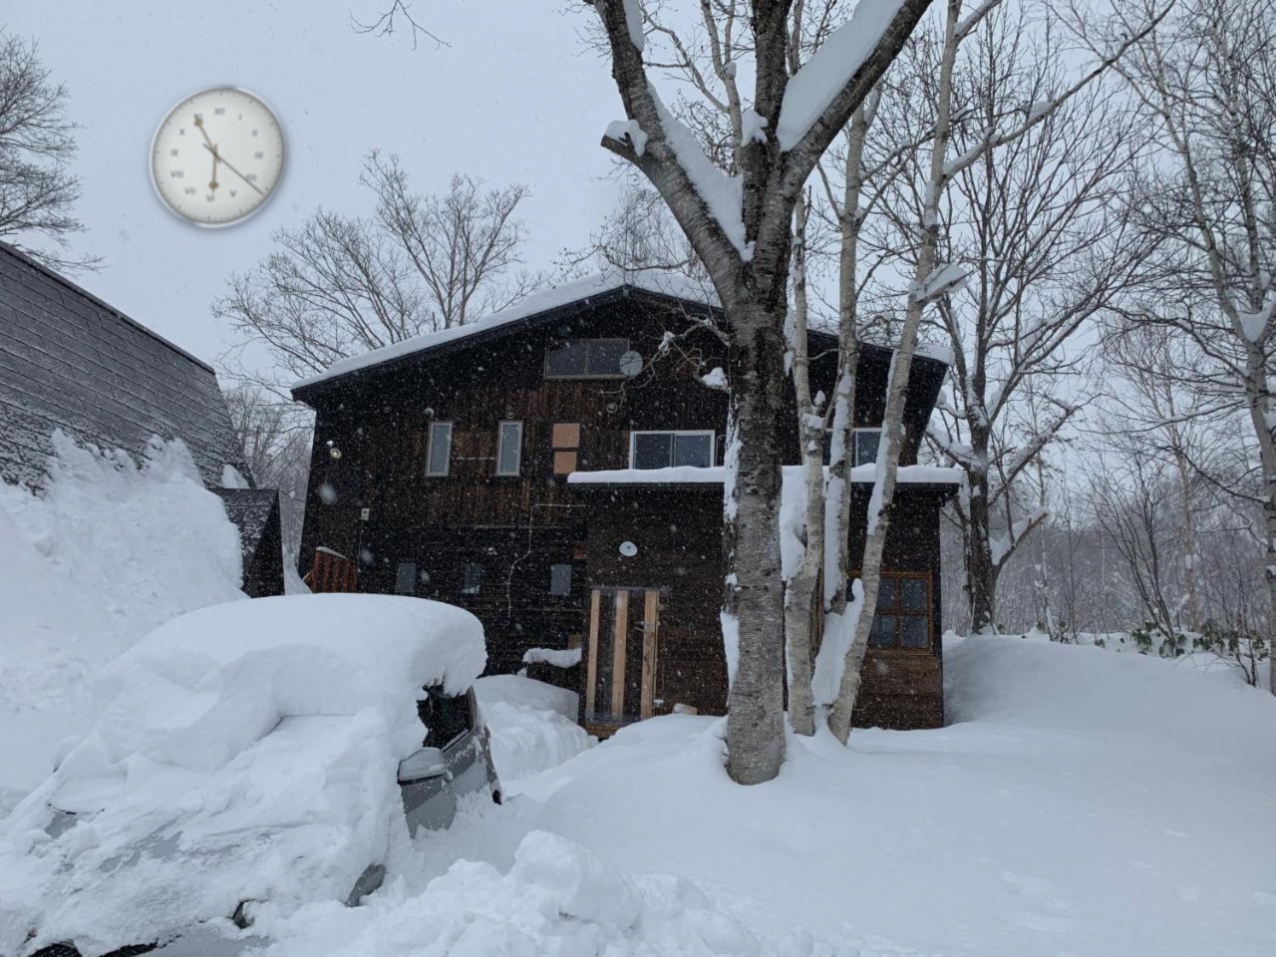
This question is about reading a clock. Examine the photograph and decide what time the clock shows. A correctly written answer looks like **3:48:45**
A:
**5:54:21**
